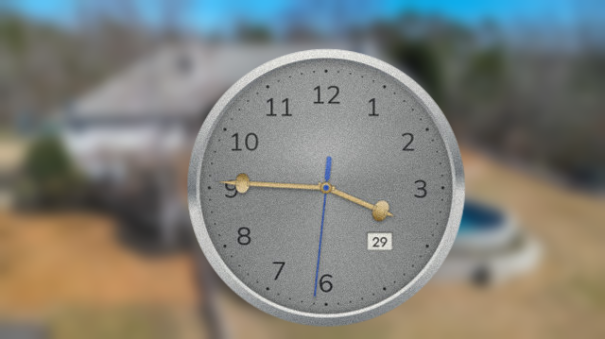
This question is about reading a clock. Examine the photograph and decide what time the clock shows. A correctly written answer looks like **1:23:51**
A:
**3:45:31**
